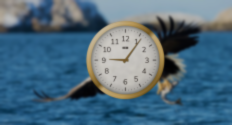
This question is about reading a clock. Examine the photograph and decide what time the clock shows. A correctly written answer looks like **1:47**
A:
**9:06**
